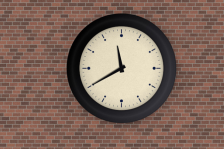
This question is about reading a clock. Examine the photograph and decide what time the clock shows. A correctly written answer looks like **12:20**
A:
**11:40**
